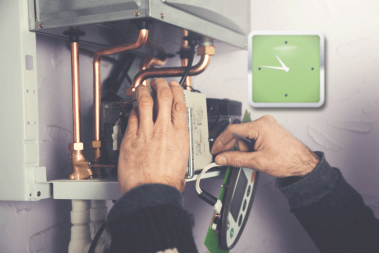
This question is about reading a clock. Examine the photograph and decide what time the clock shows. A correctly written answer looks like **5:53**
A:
**10:46**
